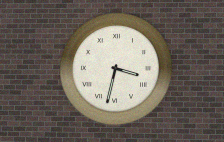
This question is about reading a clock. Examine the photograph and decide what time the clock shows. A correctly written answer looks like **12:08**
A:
**3:32**
